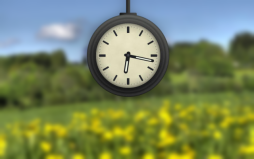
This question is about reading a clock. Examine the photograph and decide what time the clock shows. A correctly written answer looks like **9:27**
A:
**6:17**
